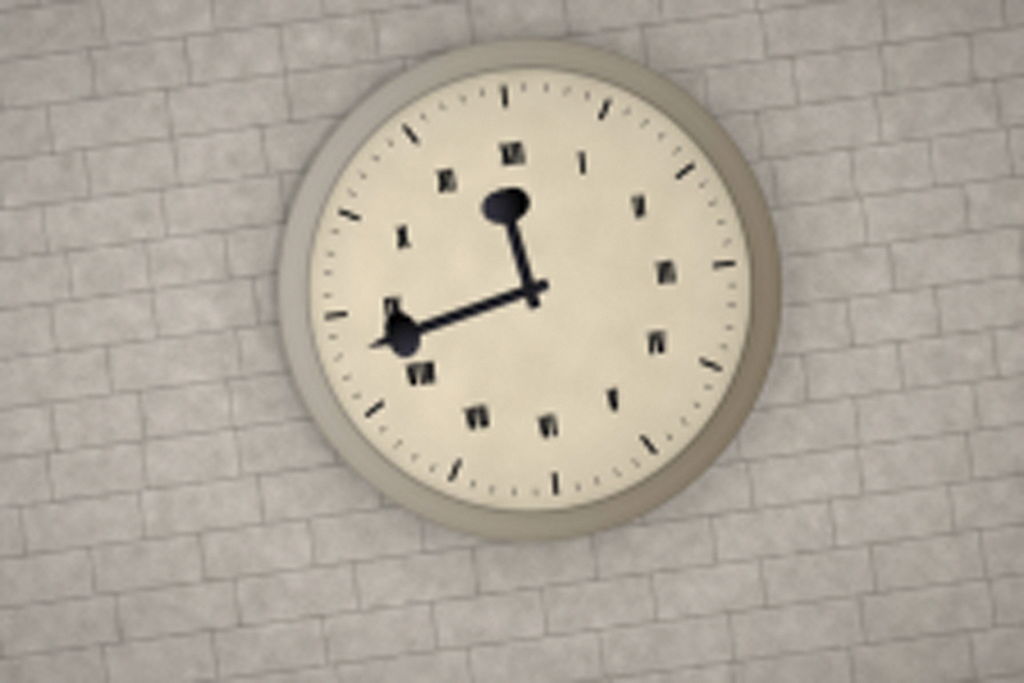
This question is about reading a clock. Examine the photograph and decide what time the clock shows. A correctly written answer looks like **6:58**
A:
**11:43**
